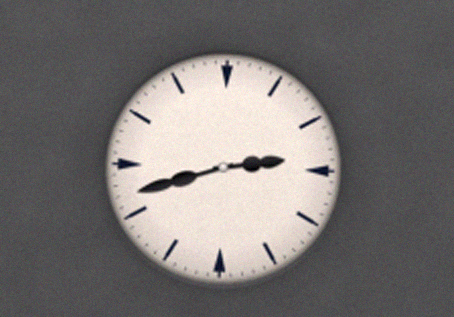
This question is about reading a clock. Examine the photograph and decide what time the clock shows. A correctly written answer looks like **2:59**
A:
**2:42**
